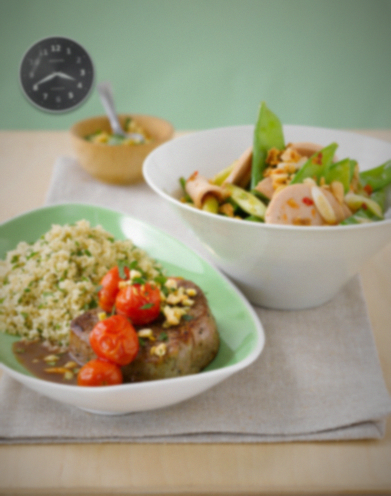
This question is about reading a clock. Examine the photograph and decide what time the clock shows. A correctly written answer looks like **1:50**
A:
**3:41**
